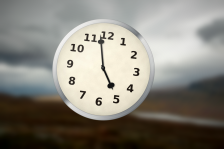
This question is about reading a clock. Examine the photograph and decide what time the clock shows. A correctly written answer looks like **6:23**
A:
**4:58**
